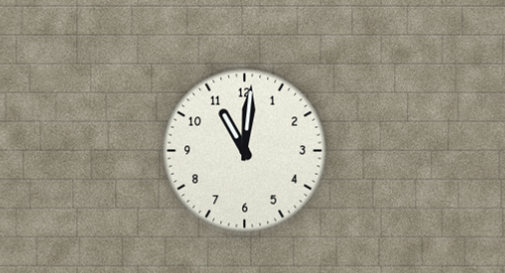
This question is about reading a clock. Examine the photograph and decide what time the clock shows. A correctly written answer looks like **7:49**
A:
**11:01**
